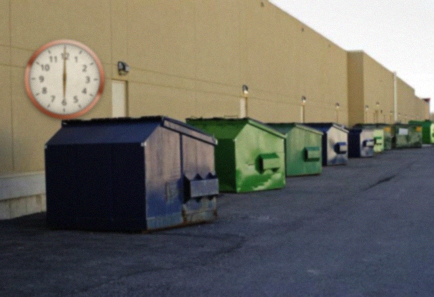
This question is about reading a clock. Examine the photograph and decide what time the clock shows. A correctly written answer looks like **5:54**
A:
**6:00**
